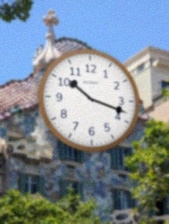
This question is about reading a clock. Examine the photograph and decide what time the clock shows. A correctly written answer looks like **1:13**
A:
**10:18**
